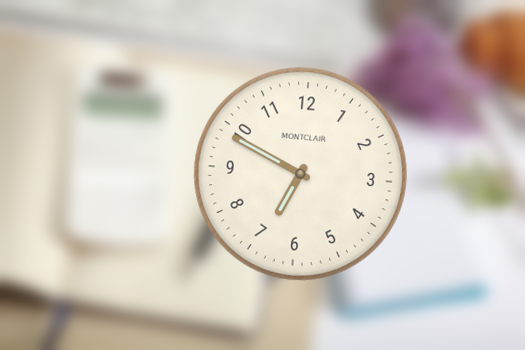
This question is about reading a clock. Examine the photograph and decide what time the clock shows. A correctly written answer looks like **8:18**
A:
**6:49**
